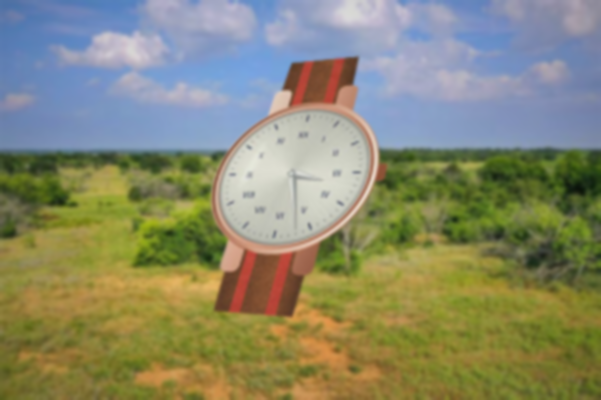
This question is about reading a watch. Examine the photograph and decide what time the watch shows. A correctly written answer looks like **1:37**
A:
**3:27**
